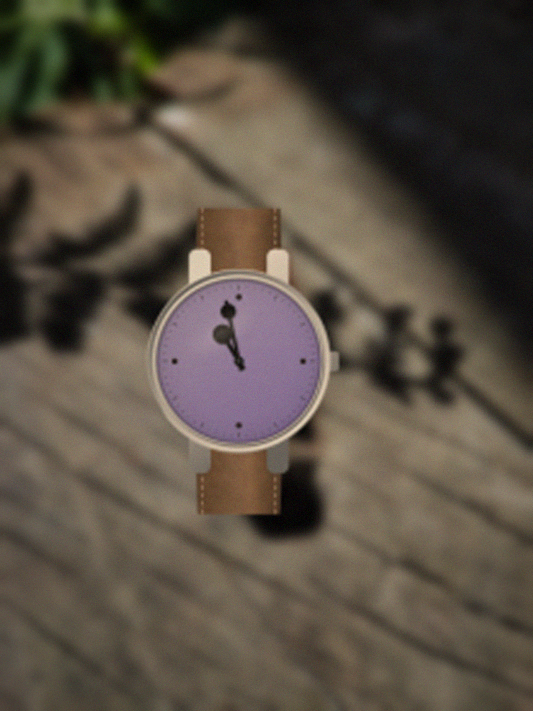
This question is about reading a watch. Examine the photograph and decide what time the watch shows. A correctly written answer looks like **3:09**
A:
**10:58**
